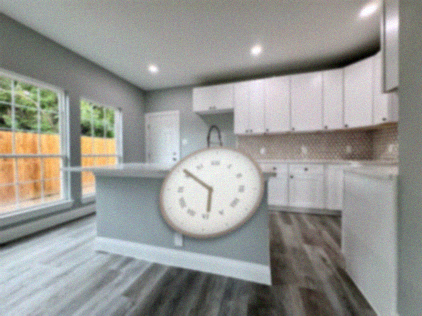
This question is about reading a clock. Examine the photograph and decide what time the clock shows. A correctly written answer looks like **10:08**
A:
**5:51**
